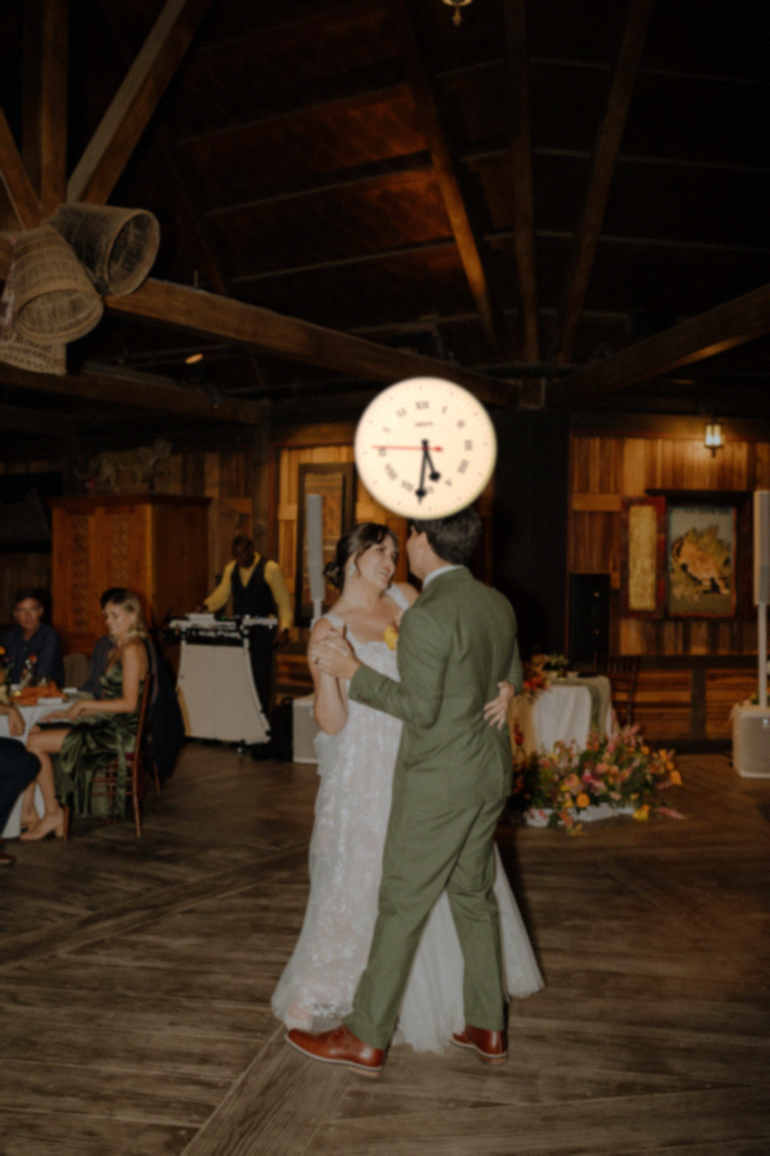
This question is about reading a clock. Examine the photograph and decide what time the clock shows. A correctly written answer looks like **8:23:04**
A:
**5:31:46**
